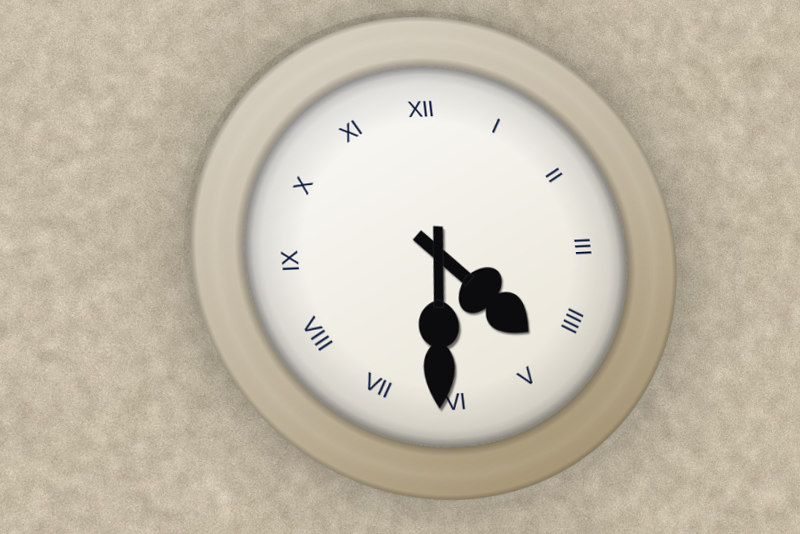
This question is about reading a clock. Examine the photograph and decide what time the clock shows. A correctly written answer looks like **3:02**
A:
**4:31**
